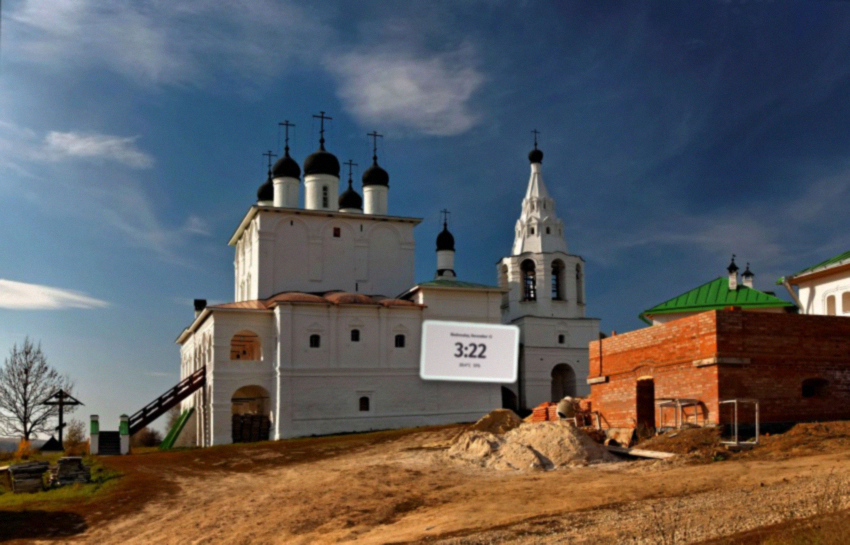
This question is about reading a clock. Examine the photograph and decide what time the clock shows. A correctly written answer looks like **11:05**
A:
**3:22**
